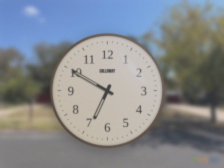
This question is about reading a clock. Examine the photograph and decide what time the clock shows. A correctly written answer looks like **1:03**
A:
**6:50**
